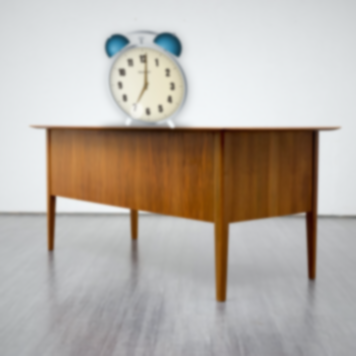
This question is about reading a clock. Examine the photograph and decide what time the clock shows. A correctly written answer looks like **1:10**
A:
**7:01**
